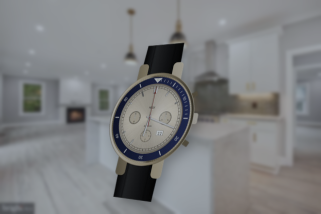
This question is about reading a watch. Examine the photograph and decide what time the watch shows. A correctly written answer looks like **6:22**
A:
**6:18**
